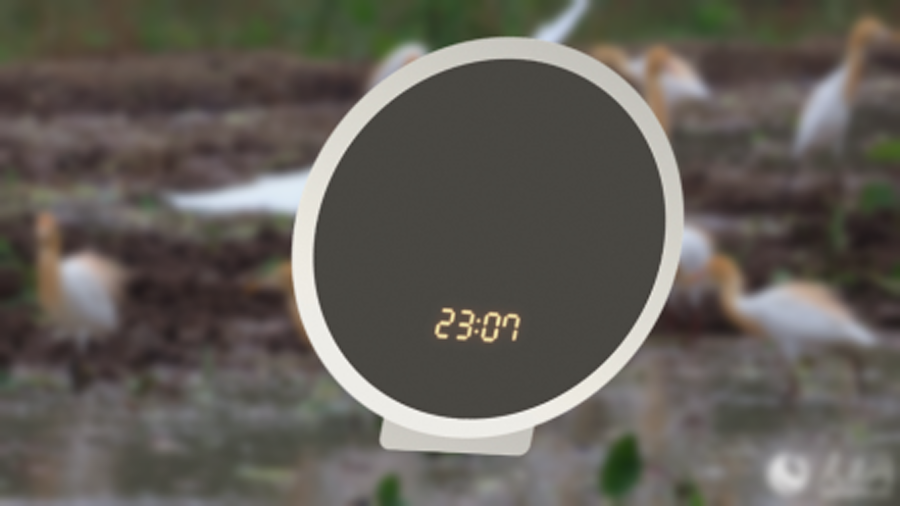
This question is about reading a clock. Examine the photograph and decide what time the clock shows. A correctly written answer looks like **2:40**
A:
**23:07**
